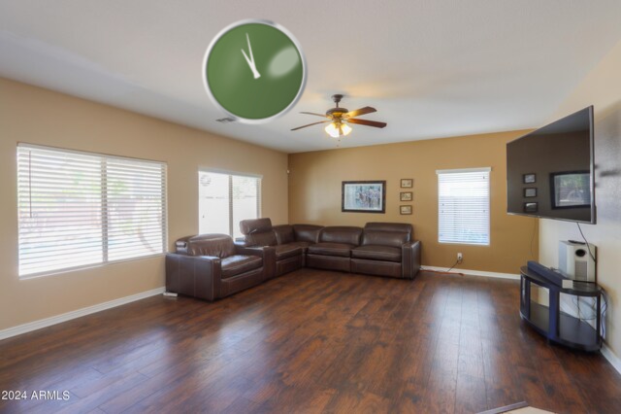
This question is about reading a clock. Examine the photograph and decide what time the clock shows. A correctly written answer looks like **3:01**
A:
**10:58**
